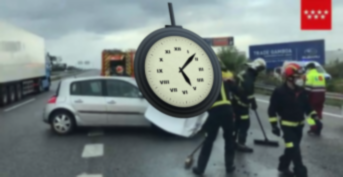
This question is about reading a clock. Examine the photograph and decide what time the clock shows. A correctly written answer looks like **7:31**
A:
**5:08**
